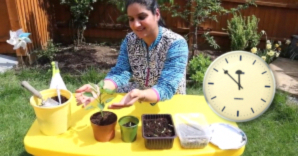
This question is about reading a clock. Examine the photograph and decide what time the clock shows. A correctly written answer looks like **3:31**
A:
**11:52**
